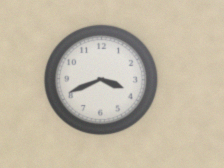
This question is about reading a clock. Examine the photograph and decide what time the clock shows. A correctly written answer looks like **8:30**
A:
**3:41**
